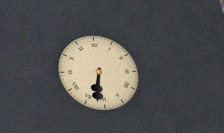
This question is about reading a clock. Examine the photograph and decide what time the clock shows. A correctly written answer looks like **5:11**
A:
**6:32**
